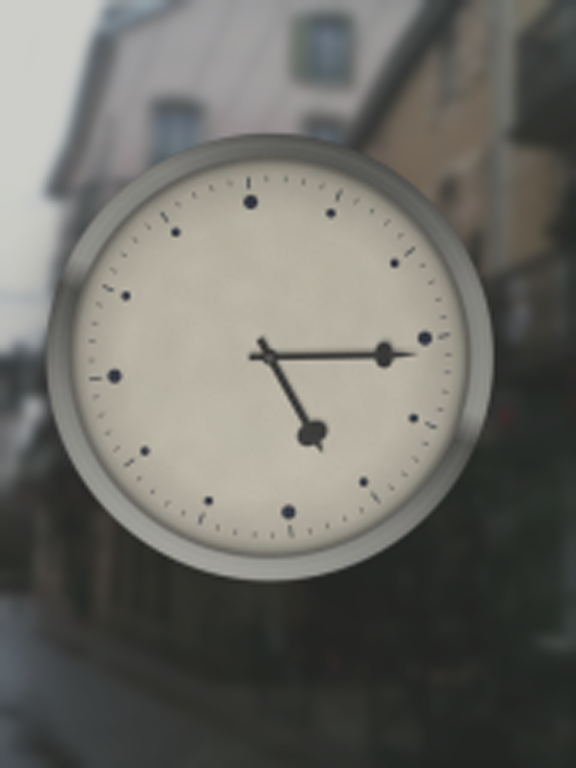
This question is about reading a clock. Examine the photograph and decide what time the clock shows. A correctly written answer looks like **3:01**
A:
**5:16**
